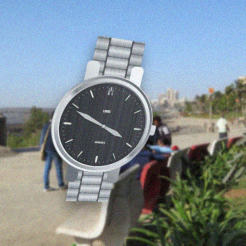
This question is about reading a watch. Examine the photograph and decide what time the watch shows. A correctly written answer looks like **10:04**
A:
**3:49**
